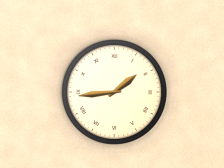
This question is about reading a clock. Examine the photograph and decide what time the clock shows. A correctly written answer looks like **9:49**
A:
**1:44**
